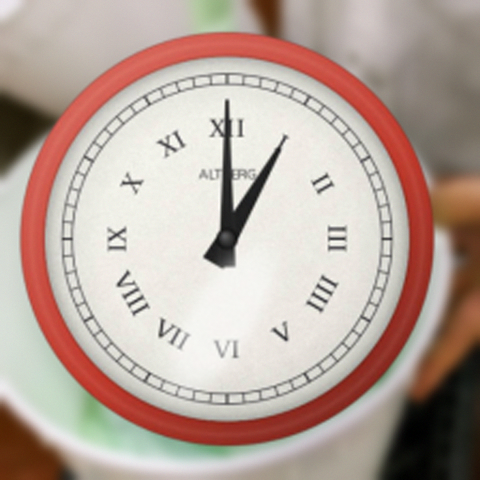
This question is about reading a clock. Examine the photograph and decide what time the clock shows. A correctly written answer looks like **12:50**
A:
**1:00**
